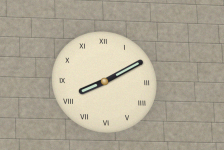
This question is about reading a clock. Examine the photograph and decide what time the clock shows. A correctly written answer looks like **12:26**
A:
**8:10**
